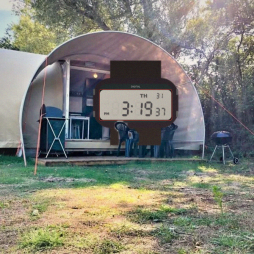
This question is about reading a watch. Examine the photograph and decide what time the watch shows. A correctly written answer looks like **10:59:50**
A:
**3:19:37**
